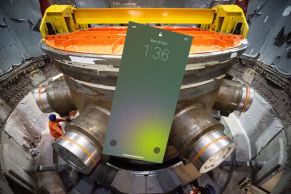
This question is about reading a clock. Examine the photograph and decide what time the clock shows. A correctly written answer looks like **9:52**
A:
**1:36**
